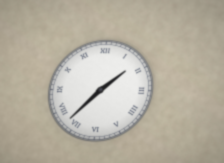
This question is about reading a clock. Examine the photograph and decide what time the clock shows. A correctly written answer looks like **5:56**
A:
**1:37**
